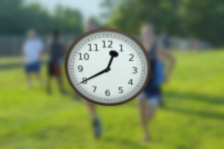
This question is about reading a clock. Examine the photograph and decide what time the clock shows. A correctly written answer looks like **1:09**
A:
**12:40**
